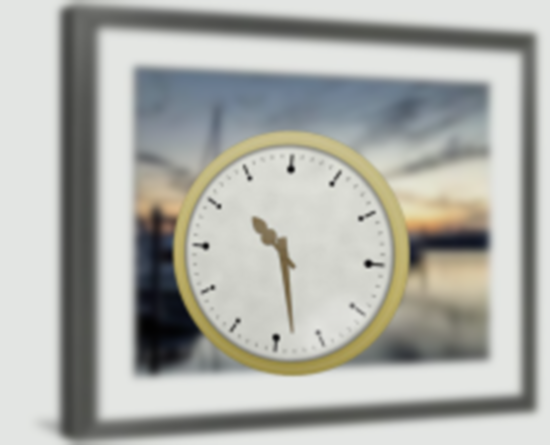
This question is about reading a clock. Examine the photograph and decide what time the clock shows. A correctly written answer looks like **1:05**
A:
**10:28**
